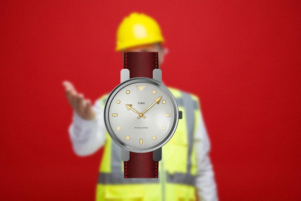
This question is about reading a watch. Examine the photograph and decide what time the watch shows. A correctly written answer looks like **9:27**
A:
**10:08**
